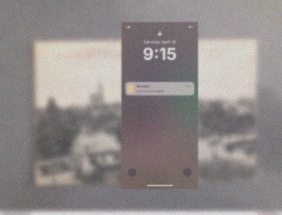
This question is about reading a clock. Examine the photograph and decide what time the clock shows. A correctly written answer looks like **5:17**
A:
**9:15**
